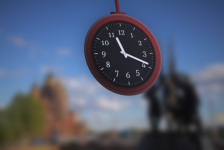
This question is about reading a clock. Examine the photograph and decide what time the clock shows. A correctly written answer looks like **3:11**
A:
**11:19**
